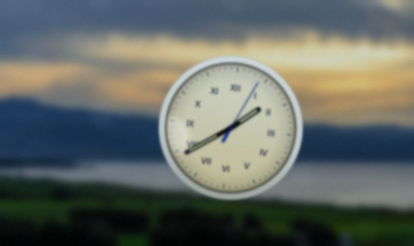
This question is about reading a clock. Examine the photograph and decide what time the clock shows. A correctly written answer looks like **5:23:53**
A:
**1:39:04**
